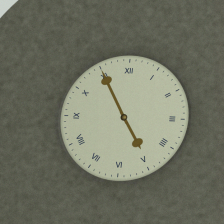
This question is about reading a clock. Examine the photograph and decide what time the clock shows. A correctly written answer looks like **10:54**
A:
**4:55**
